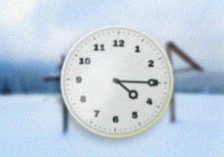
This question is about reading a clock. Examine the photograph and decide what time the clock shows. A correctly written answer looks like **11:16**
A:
**4:15**
